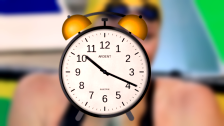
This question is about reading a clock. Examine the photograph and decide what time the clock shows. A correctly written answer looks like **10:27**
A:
**10:19**
